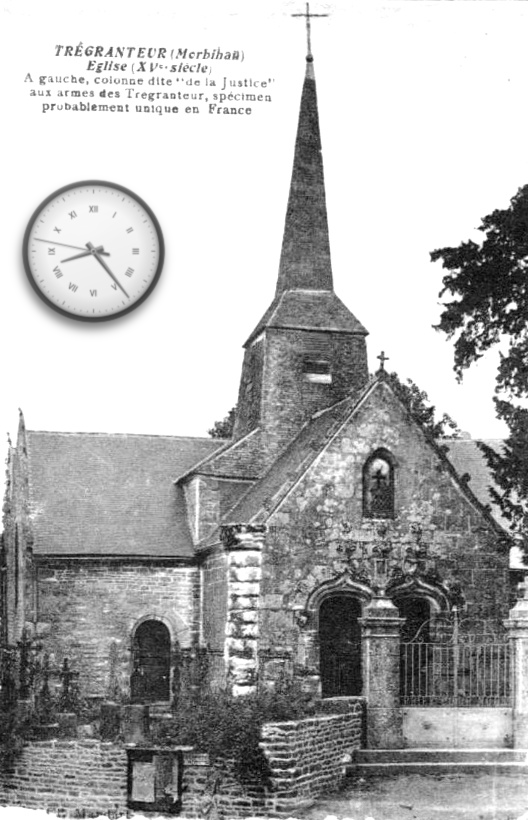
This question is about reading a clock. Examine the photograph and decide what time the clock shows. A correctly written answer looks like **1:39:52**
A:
**8:23:47**
